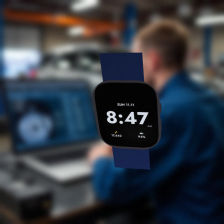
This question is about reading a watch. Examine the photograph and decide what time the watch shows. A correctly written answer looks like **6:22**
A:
**8:47**
